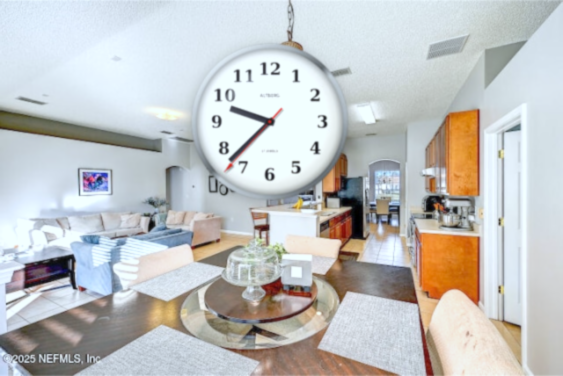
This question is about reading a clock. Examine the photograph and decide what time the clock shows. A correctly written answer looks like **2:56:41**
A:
**9:37:37**
